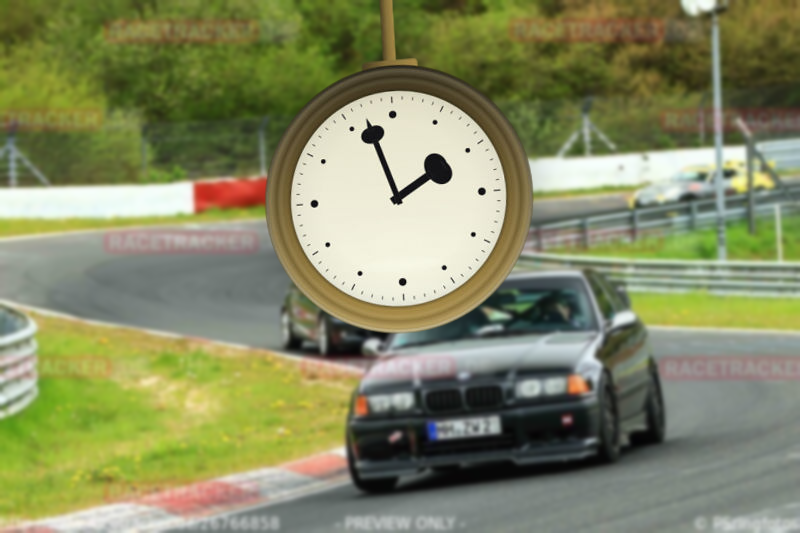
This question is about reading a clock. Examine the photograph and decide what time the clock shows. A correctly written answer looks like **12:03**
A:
**1:57**
